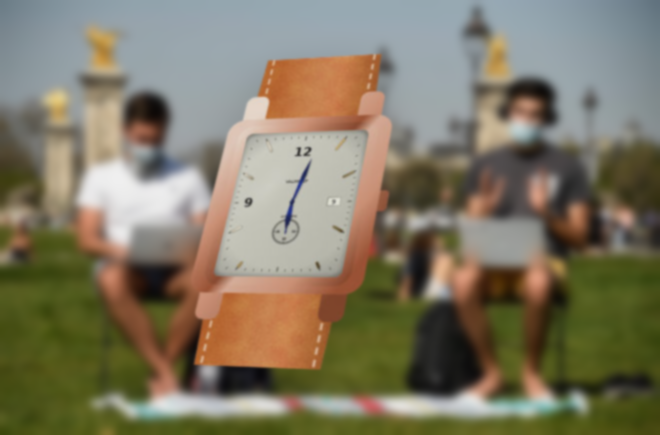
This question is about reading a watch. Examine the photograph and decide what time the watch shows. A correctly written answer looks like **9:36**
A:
**6:02**
